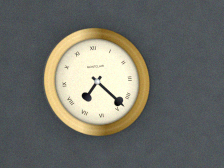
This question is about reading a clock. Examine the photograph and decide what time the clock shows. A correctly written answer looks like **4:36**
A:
**7:23**
